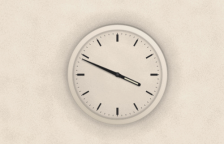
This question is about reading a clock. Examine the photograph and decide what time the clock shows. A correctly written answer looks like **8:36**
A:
**3:49**
